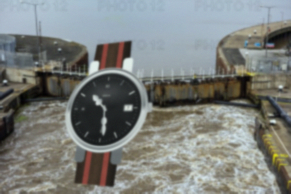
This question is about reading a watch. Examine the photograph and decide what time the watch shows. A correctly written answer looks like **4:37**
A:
**10:29**
